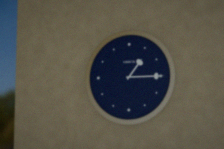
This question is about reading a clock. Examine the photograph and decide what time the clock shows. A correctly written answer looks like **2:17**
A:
**1:15**
